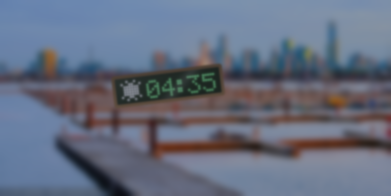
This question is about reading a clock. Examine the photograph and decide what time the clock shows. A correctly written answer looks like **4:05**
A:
**4:35**
